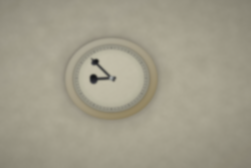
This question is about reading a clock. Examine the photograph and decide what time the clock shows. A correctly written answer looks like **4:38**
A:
**8:53**
